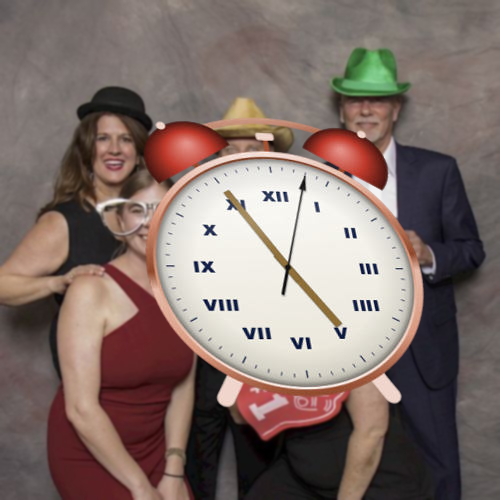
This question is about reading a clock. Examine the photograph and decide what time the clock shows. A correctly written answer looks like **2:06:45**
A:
**4:55:03**
